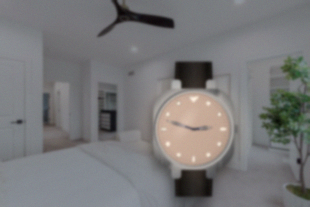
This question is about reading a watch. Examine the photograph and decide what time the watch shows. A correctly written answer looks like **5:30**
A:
**2:48**
